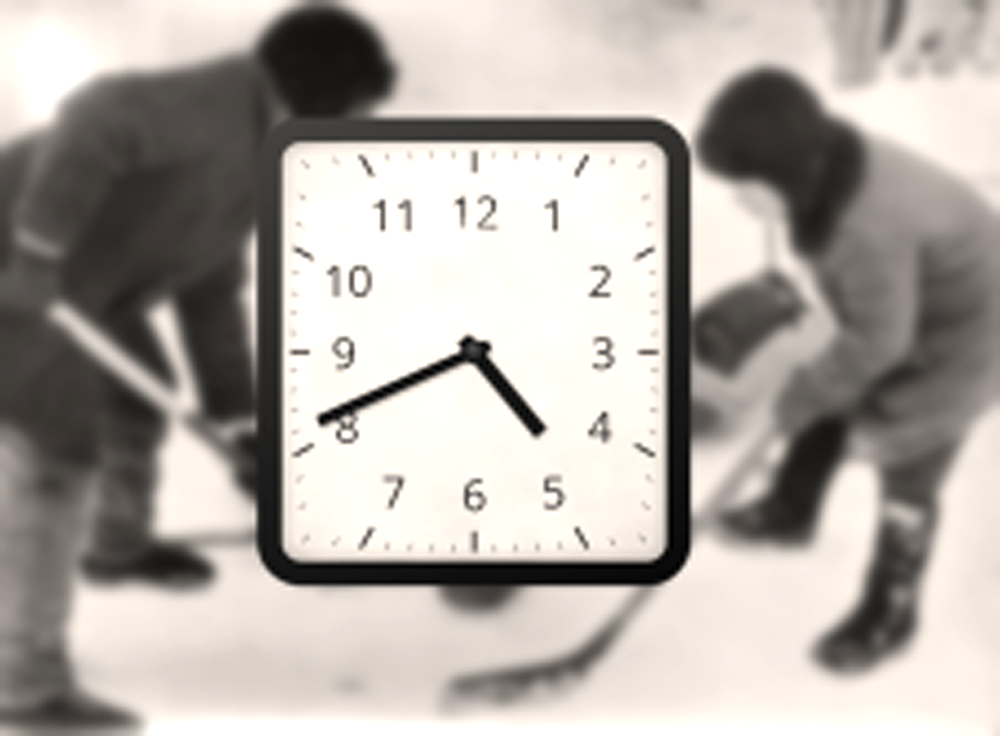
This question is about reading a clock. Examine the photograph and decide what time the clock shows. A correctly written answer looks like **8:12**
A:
**4:41**
